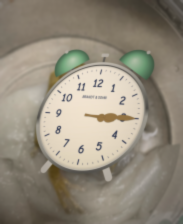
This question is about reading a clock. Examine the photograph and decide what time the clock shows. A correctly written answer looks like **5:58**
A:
**3:15**
